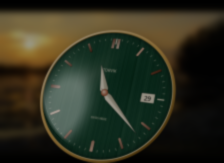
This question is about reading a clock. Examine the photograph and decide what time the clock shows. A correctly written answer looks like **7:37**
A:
**11:22**
